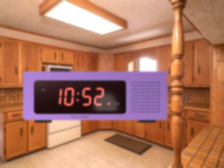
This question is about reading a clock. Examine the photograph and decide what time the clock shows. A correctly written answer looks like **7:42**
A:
**10:52**
